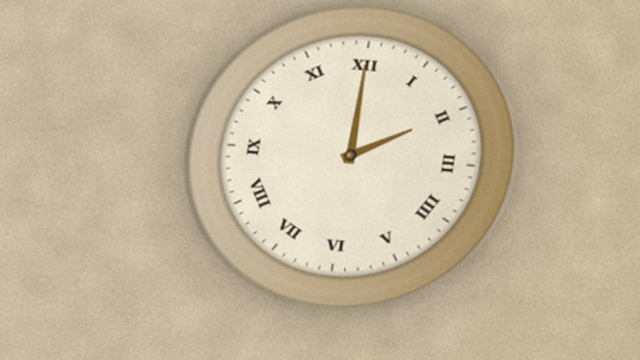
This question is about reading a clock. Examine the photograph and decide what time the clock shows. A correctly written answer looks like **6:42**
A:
**2:00**
